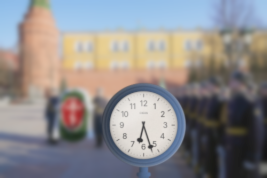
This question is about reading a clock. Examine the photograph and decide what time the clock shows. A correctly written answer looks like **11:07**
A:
**6:27**
